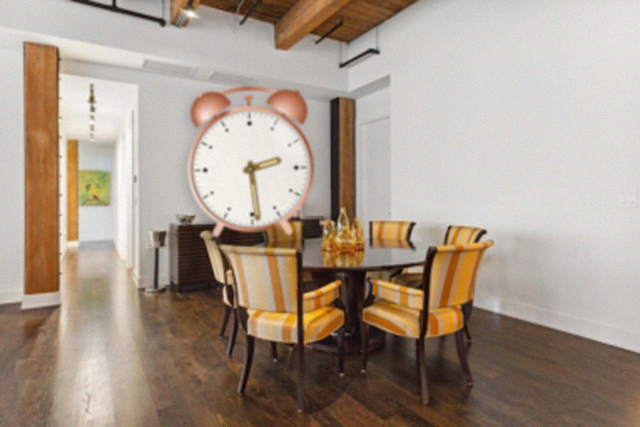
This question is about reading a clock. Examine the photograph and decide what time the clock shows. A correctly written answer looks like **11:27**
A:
**2:29**
